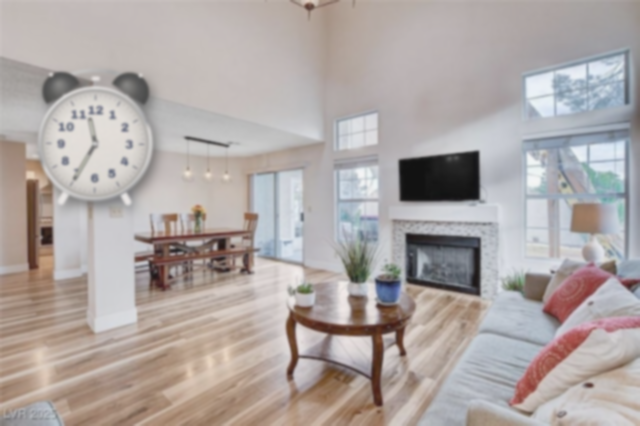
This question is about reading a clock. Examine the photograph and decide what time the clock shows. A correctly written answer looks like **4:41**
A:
**11:35**
